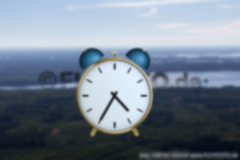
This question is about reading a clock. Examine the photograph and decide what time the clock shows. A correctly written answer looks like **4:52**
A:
**4:35**
